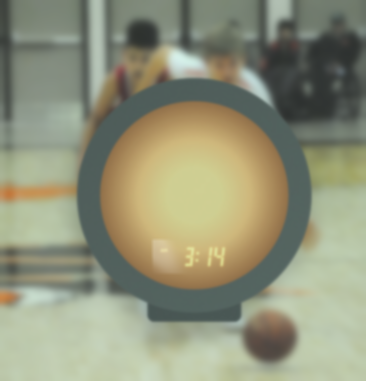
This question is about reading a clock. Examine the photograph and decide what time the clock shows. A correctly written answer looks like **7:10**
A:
**3:14**
